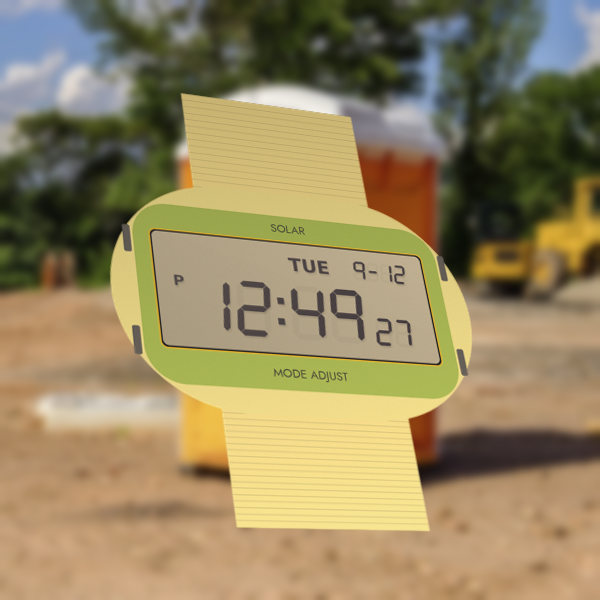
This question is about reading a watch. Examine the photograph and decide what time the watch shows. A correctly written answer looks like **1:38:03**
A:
**12:49:27**
